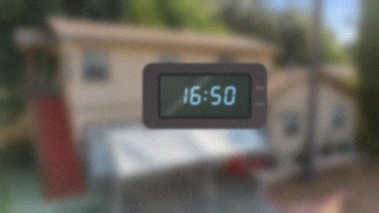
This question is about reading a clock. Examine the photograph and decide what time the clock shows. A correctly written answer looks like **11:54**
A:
**16:50**
